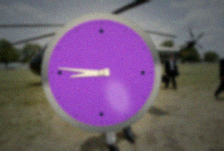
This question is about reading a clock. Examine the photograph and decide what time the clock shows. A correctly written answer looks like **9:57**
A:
**8:46**
